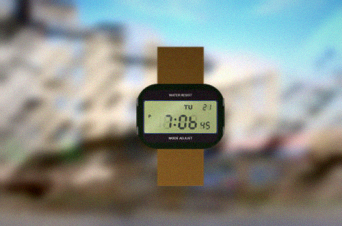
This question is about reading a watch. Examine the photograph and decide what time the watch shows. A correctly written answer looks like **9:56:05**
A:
**7:06:45**
